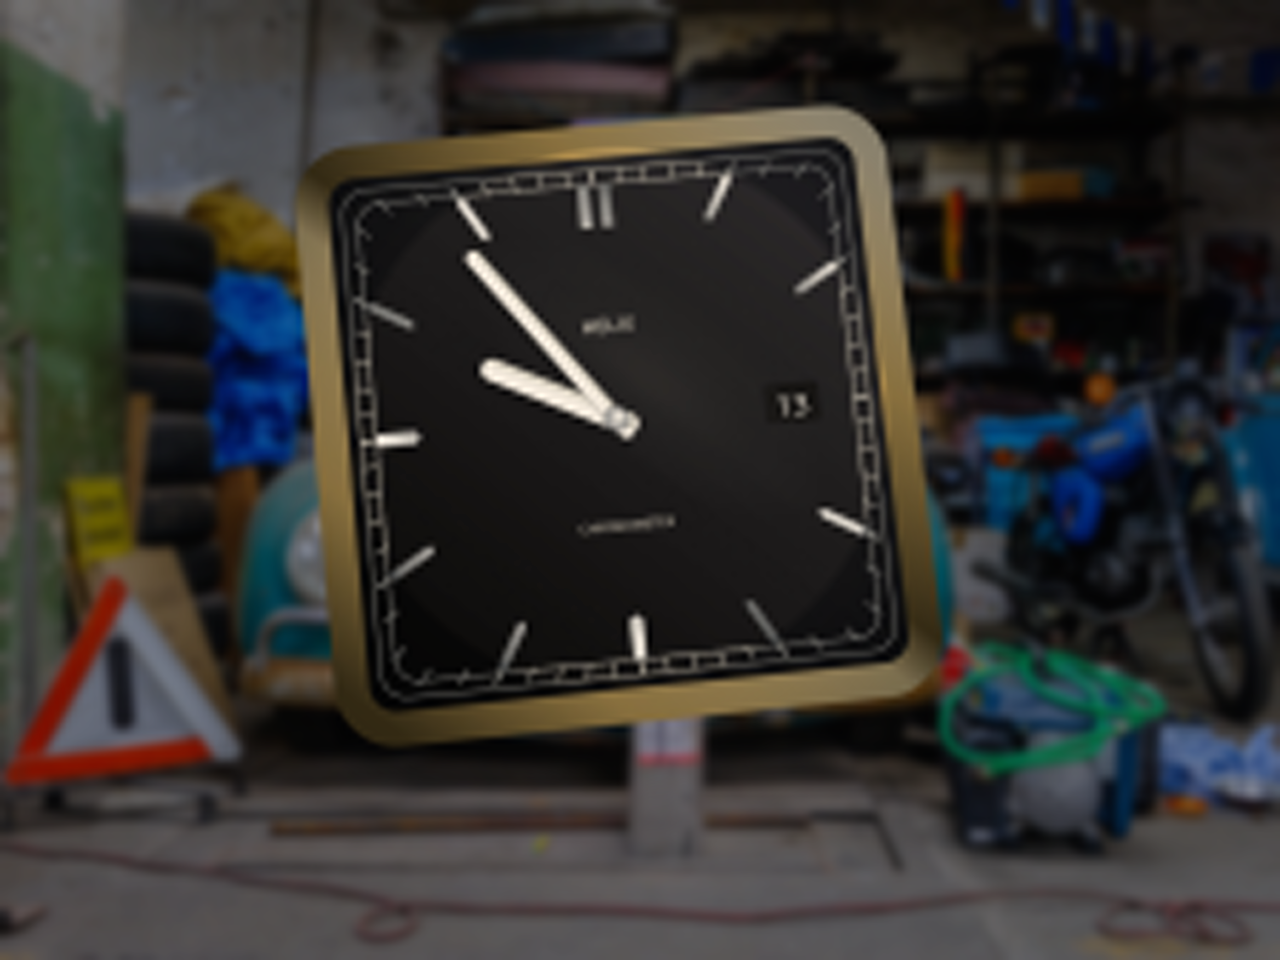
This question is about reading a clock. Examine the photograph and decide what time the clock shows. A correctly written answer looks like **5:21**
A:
**9:54**
